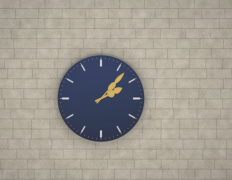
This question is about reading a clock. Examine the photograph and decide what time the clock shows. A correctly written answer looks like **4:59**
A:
**2:07**
